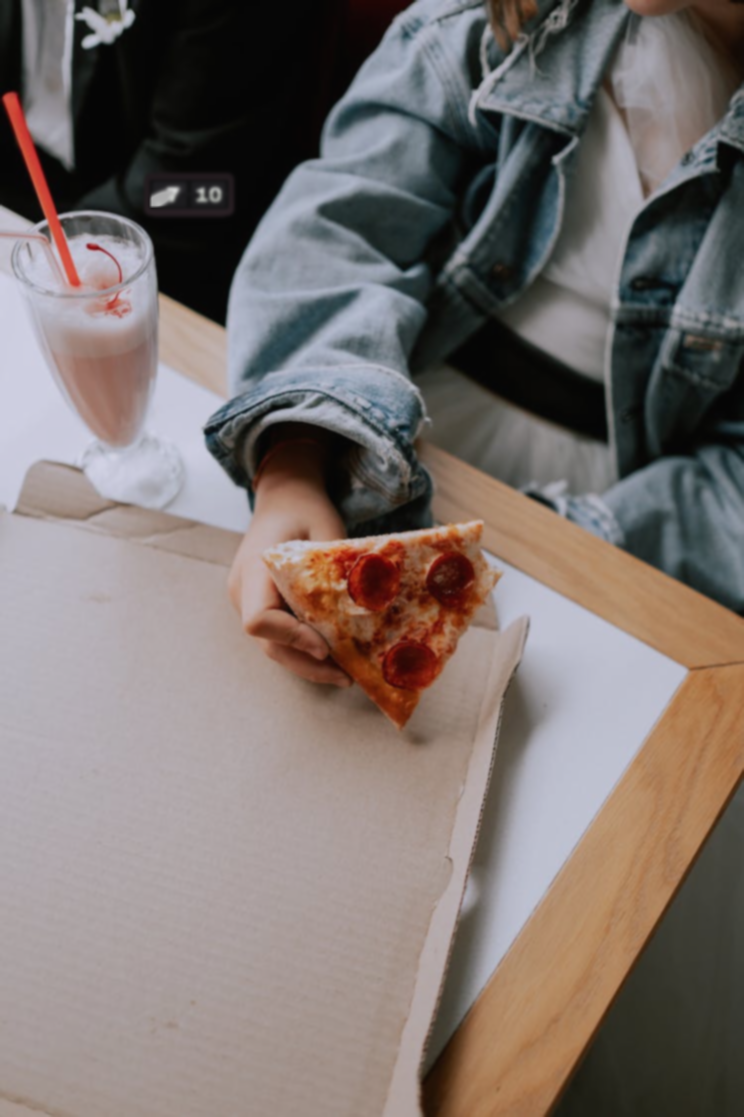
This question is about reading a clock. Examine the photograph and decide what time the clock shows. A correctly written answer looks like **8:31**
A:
**7:10**
